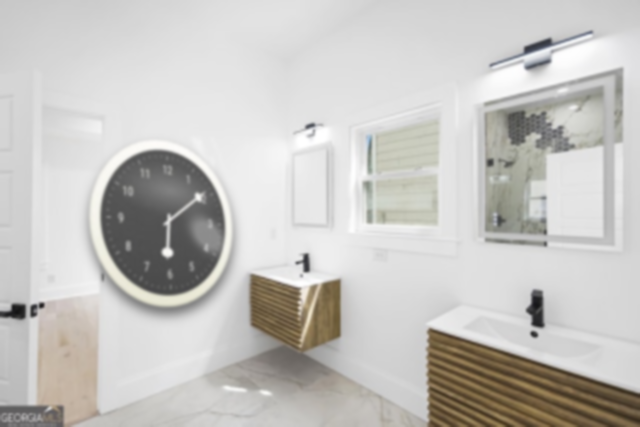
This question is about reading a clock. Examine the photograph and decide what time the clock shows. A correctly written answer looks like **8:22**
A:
**6:09**
